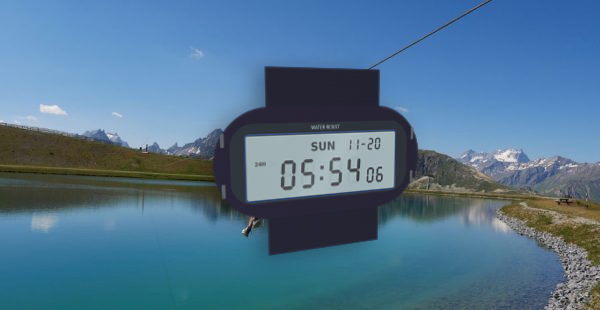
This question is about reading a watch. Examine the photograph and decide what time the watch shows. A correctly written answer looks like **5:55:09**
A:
**5:54:06**
